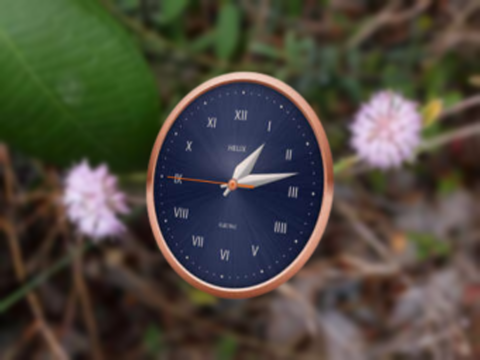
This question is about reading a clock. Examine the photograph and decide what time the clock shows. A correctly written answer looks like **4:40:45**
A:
**1:12:45**
